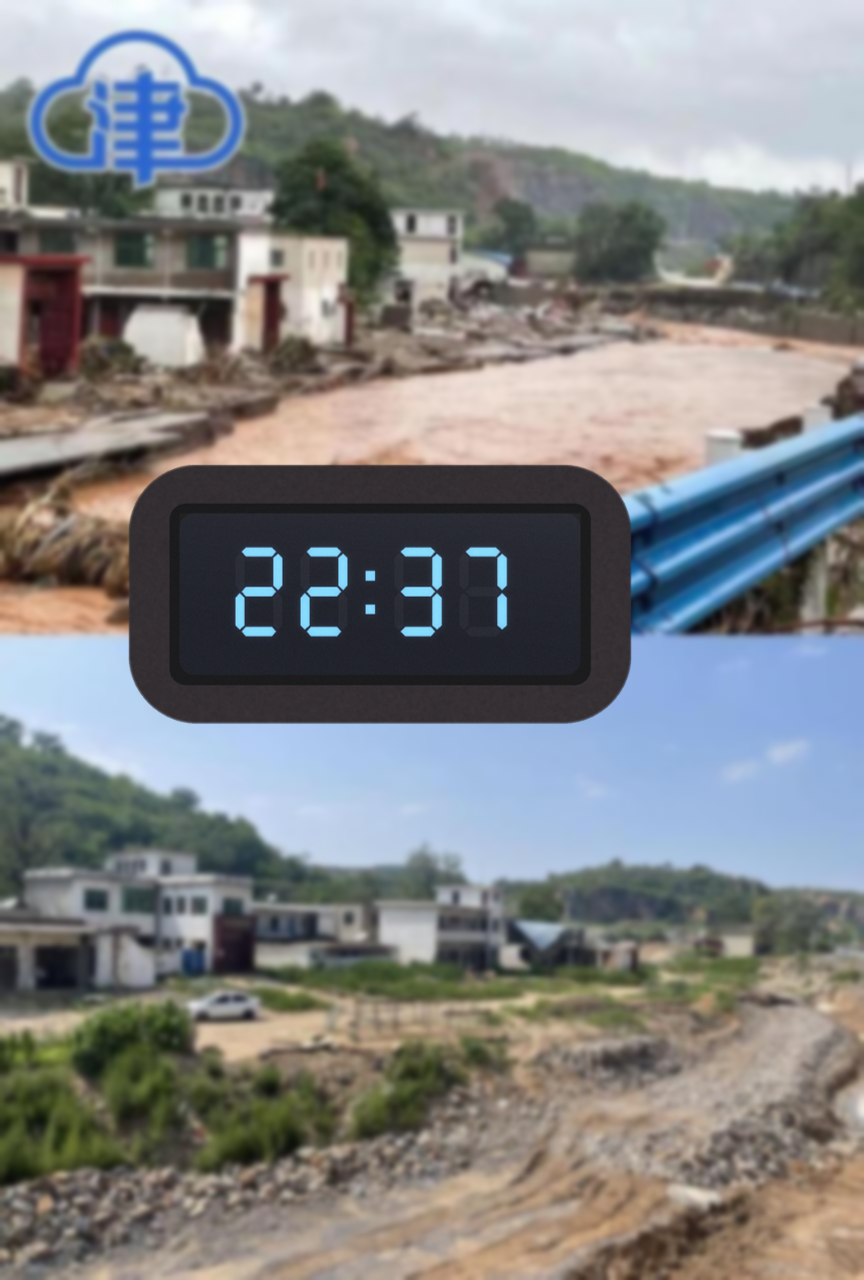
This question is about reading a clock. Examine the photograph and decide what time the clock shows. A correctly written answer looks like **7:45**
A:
**22:37**
